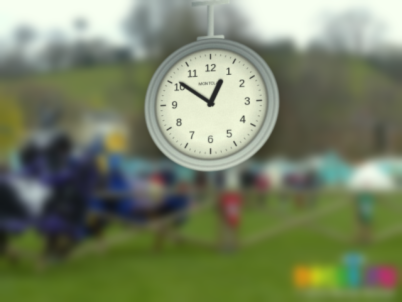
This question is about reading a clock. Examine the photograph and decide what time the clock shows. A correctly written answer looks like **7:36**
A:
**12:51**
